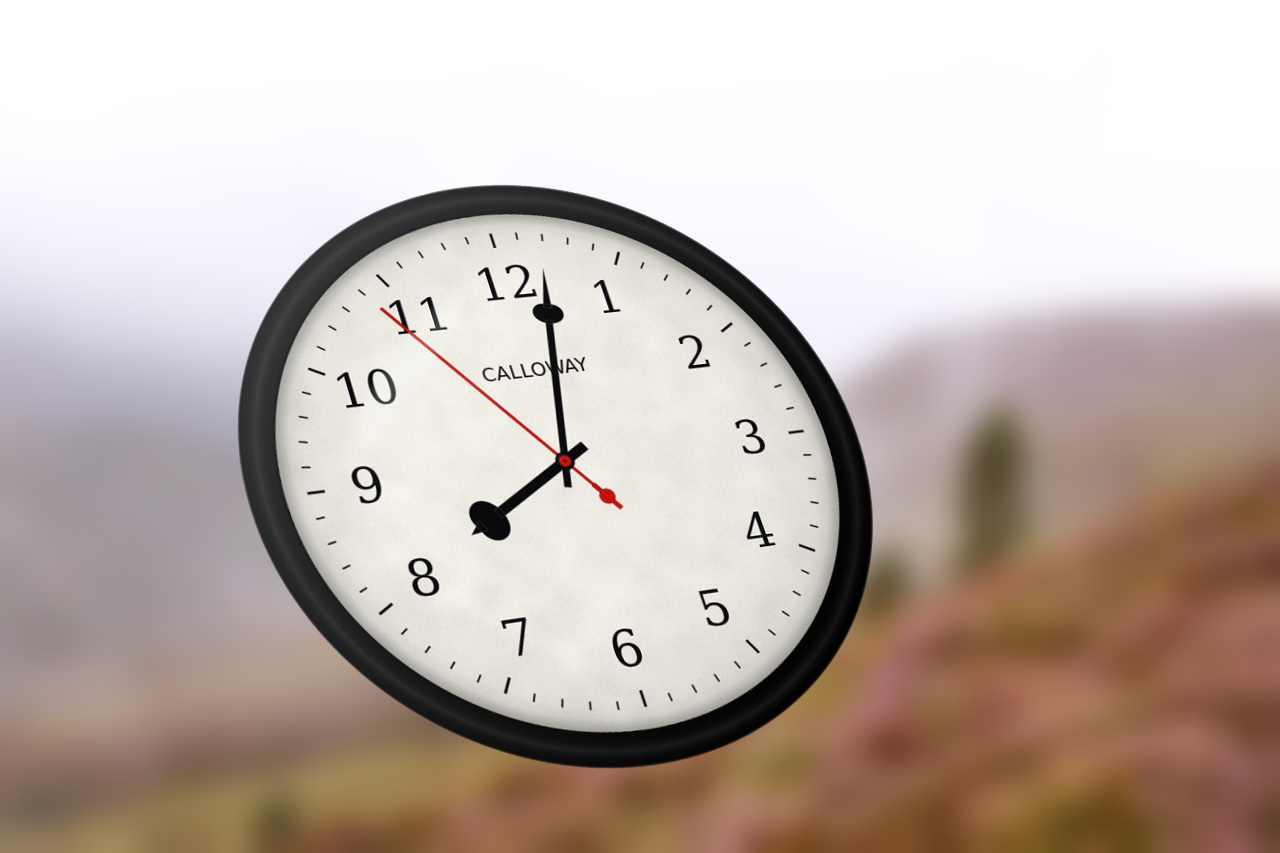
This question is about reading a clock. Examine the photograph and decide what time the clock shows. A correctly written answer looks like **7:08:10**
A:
**8:01:54**
